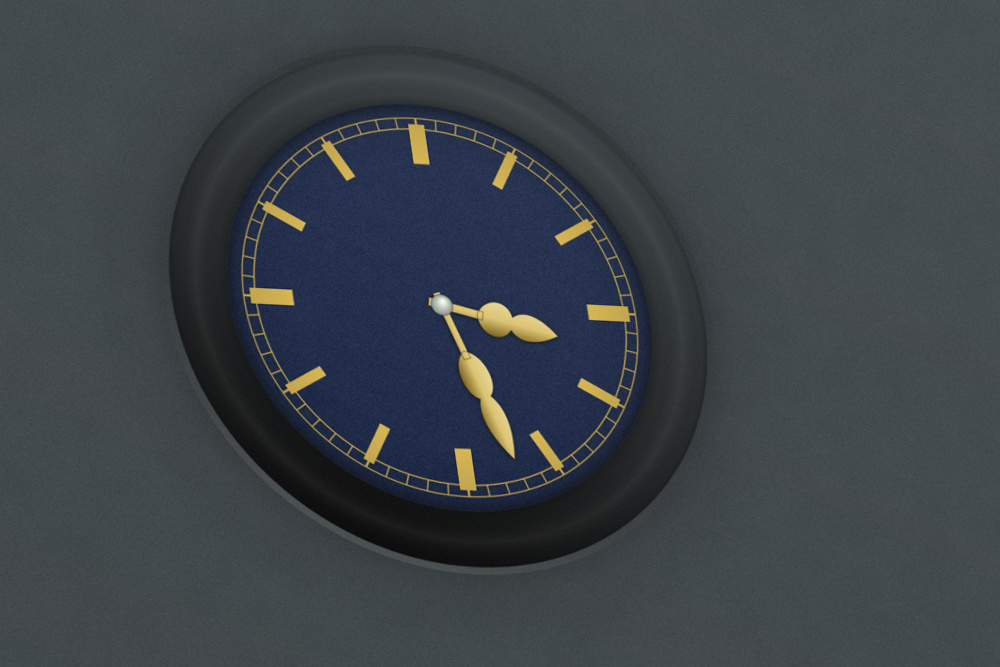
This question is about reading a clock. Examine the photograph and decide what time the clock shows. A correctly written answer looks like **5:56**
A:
**3:27**
